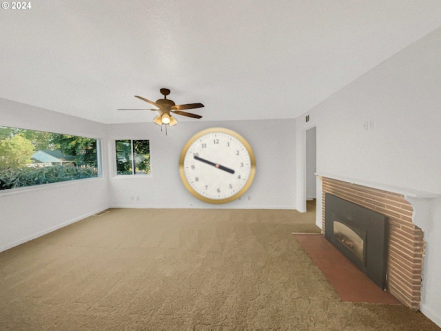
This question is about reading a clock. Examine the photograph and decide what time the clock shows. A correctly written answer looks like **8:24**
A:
**3:49**
